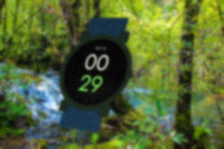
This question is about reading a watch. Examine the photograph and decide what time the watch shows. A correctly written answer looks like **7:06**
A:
**0:29**
